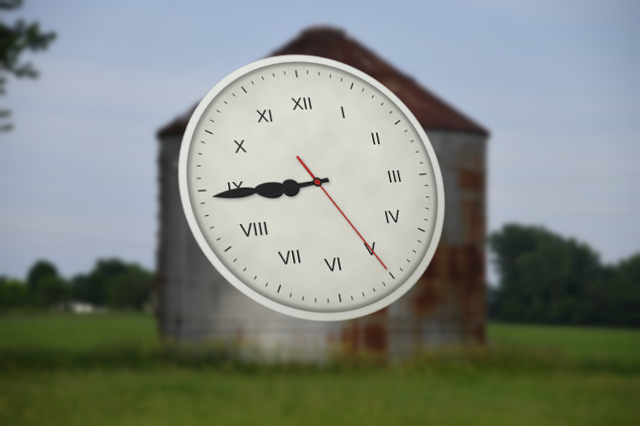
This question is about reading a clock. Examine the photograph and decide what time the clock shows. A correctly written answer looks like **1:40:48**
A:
**8:44:25**
